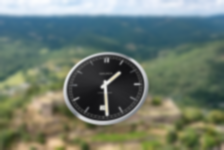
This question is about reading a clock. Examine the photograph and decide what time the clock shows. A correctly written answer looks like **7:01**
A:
**1:29**
